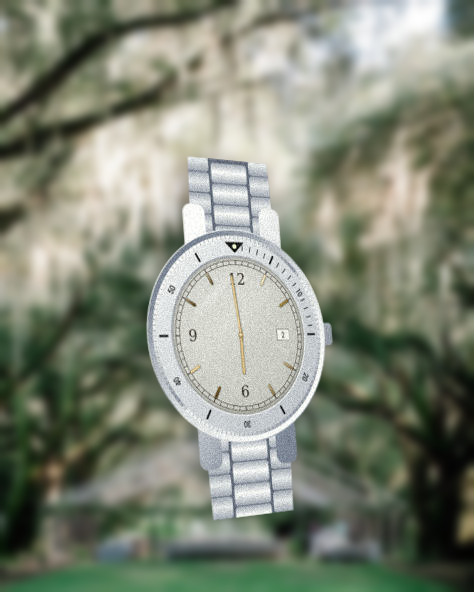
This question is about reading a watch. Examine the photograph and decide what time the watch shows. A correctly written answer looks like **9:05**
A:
**5:59**
